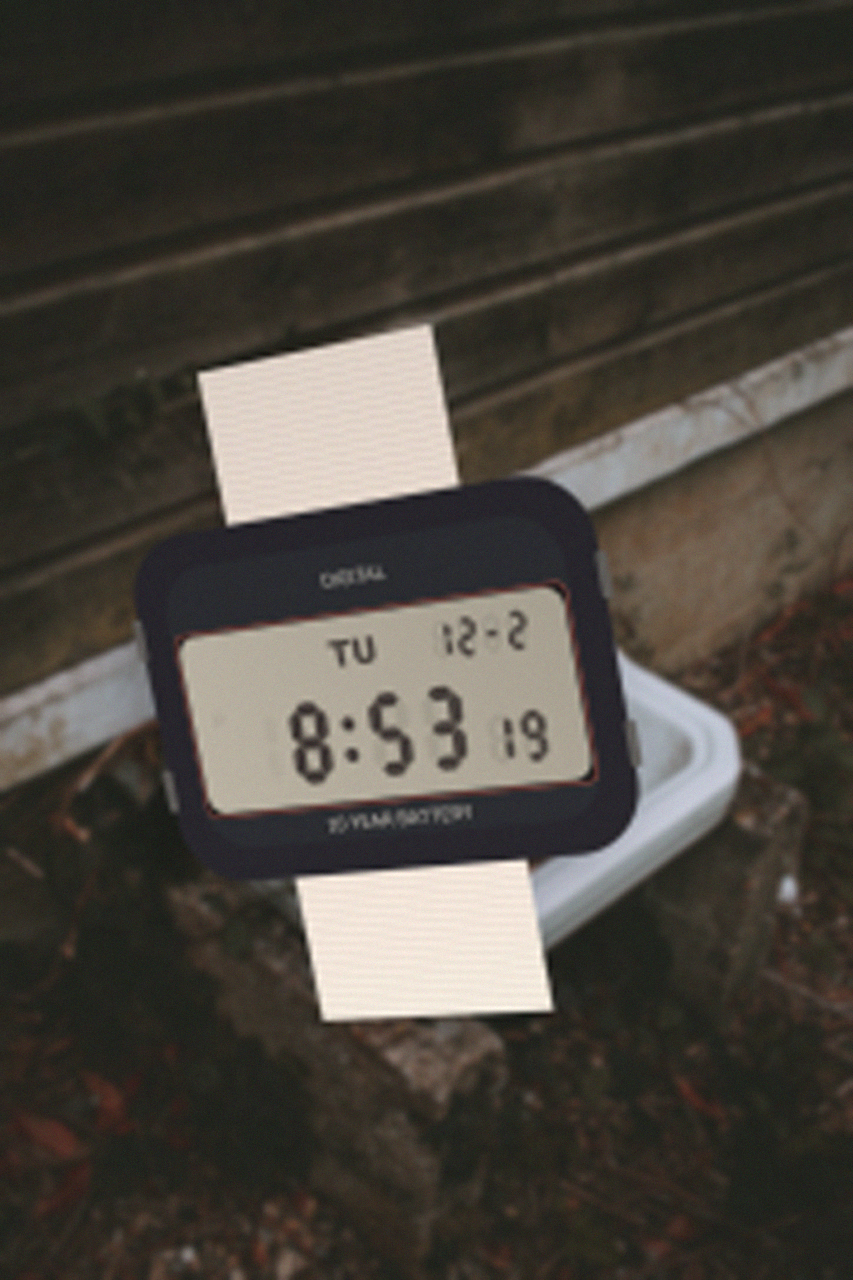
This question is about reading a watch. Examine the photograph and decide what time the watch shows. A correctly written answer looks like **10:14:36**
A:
**8:53:19**
